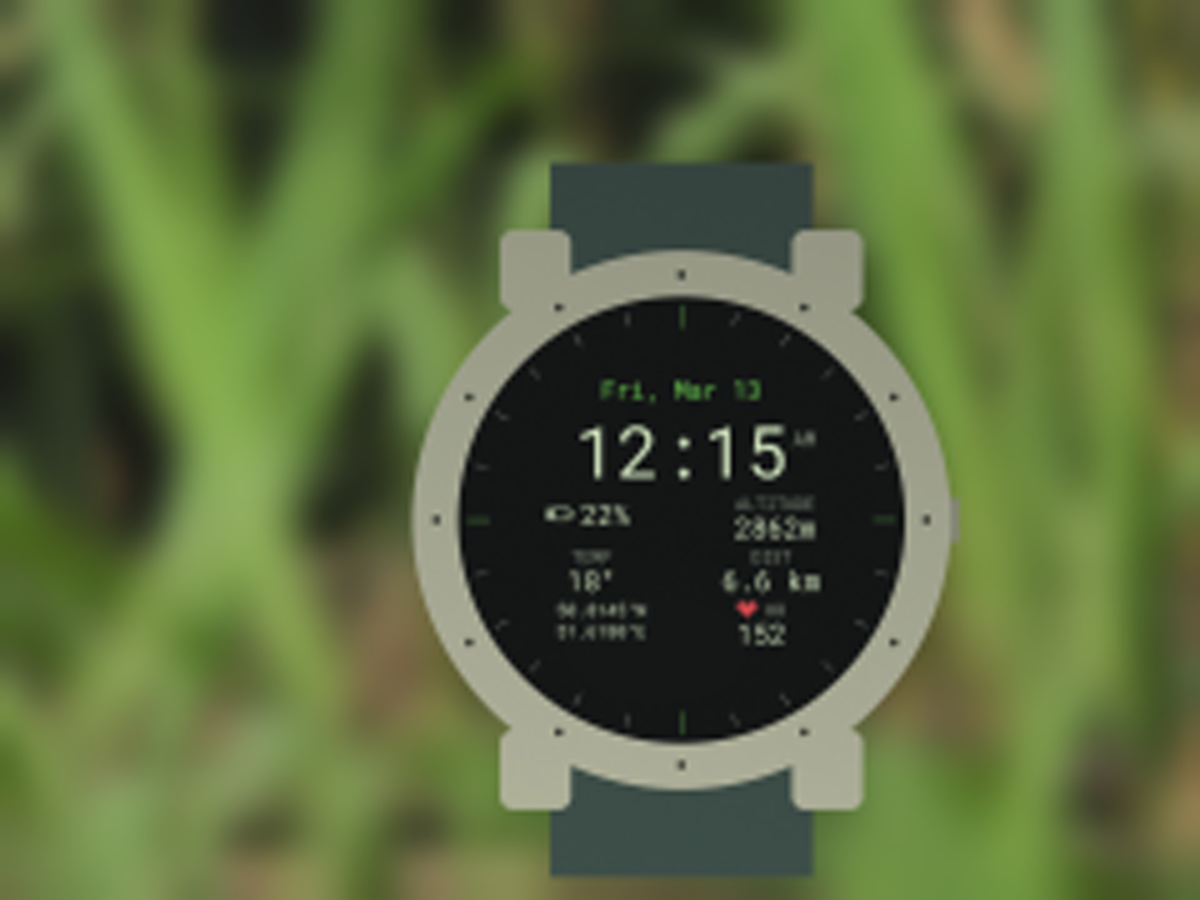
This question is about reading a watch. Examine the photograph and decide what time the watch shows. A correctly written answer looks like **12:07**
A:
**12:15**
